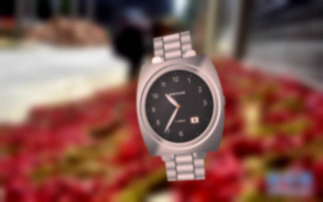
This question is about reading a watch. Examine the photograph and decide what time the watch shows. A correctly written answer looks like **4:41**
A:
**10:36**
